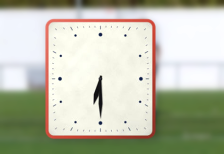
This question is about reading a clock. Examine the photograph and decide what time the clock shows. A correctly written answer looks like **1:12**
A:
**6:30**
